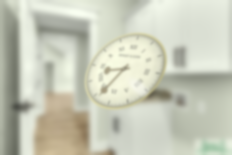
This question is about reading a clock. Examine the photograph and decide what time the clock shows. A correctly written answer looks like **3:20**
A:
**8:34**
